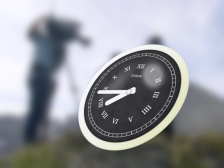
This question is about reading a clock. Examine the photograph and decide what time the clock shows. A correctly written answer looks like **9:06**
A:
**7:44**
